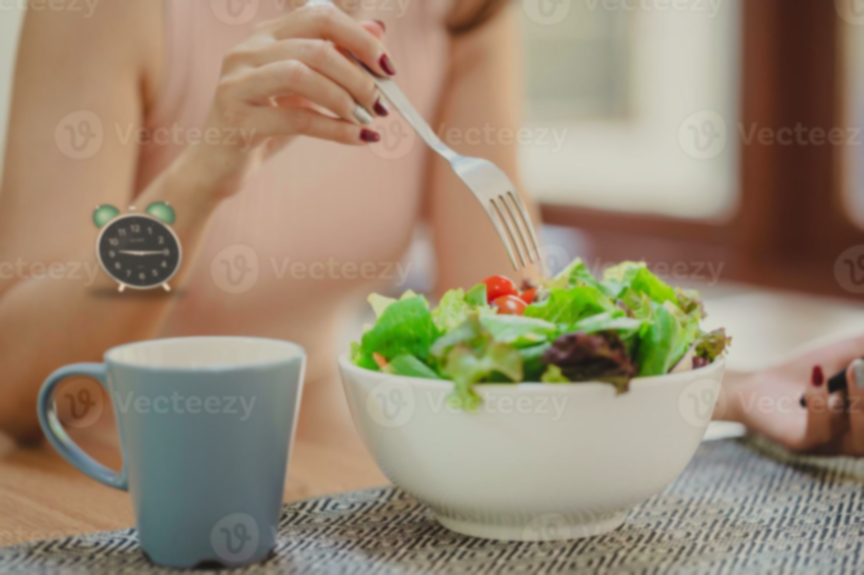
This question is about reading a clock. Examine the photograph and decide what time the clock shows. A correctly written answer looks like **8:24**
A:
**9:15**
